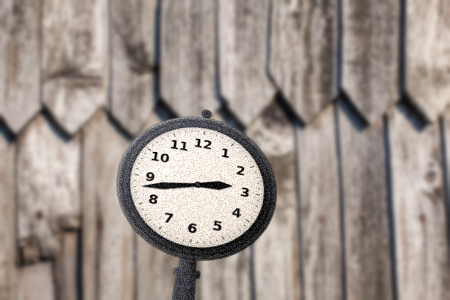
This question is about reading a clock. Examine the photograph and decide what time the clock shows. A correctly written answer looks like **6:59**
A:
**2:43**
